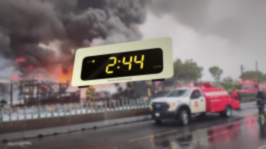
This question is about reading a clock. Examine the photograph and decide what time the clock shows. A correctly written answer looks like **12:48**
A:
**2:44**
